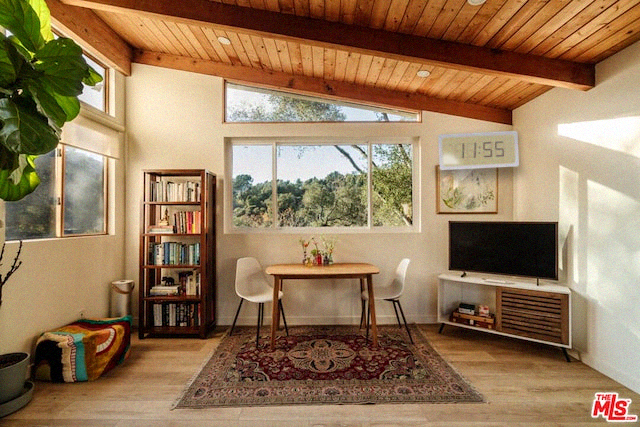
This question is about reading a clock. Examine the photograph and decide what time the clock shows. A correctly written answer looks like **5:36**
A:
**11:55**
